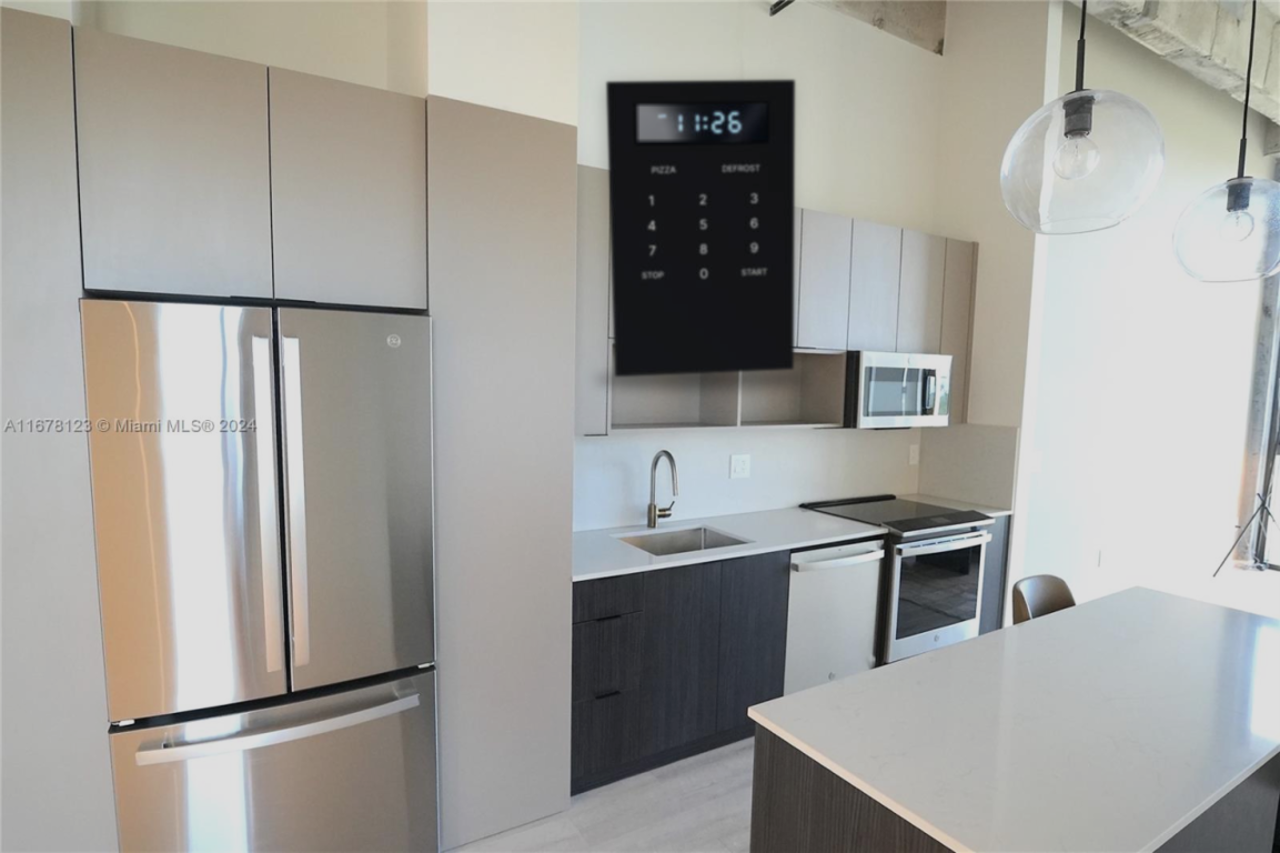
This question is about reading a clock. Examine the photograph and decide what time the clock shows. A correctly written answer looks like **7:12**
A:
**11:26**
